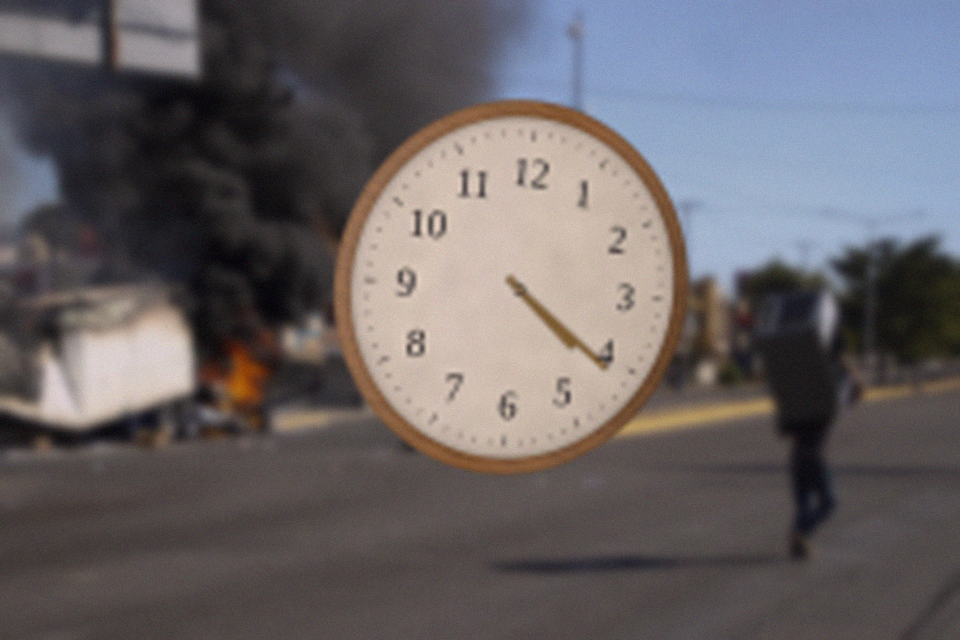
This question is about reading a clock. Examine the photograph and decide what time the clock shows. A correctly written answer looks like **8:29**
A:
**4:21**
